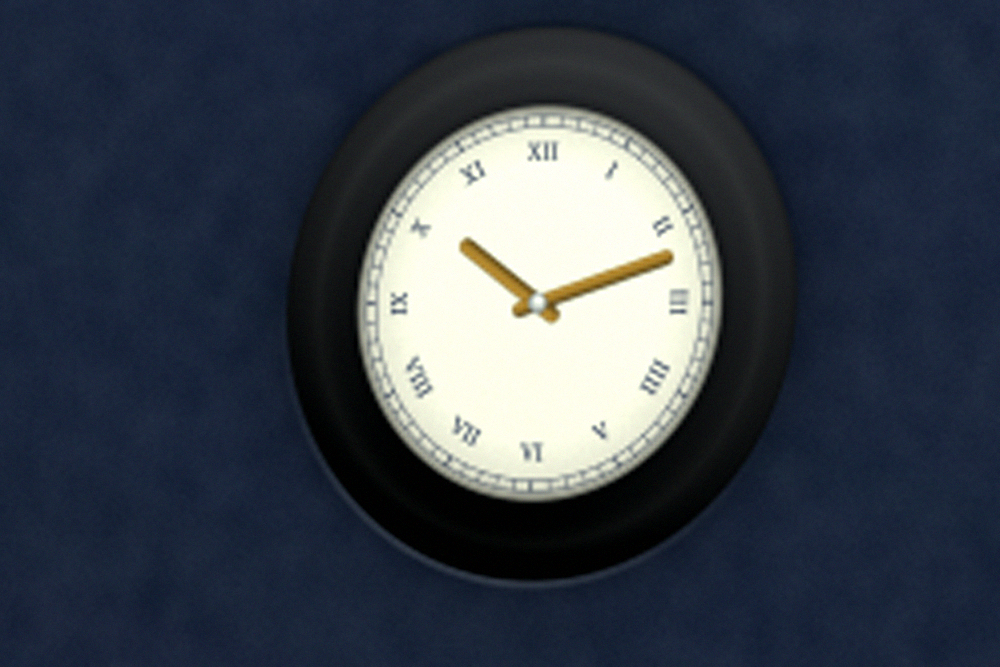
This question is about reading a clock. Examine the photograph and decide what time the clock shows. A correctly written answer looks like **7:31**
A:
**10:12**
